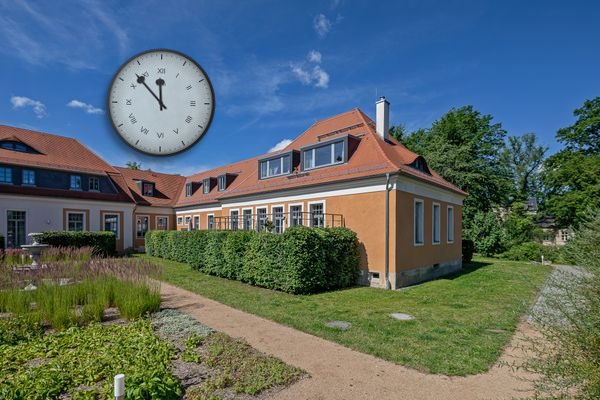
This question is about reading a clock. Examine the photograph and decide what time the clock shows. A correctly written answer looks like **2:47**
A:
**11:53**
